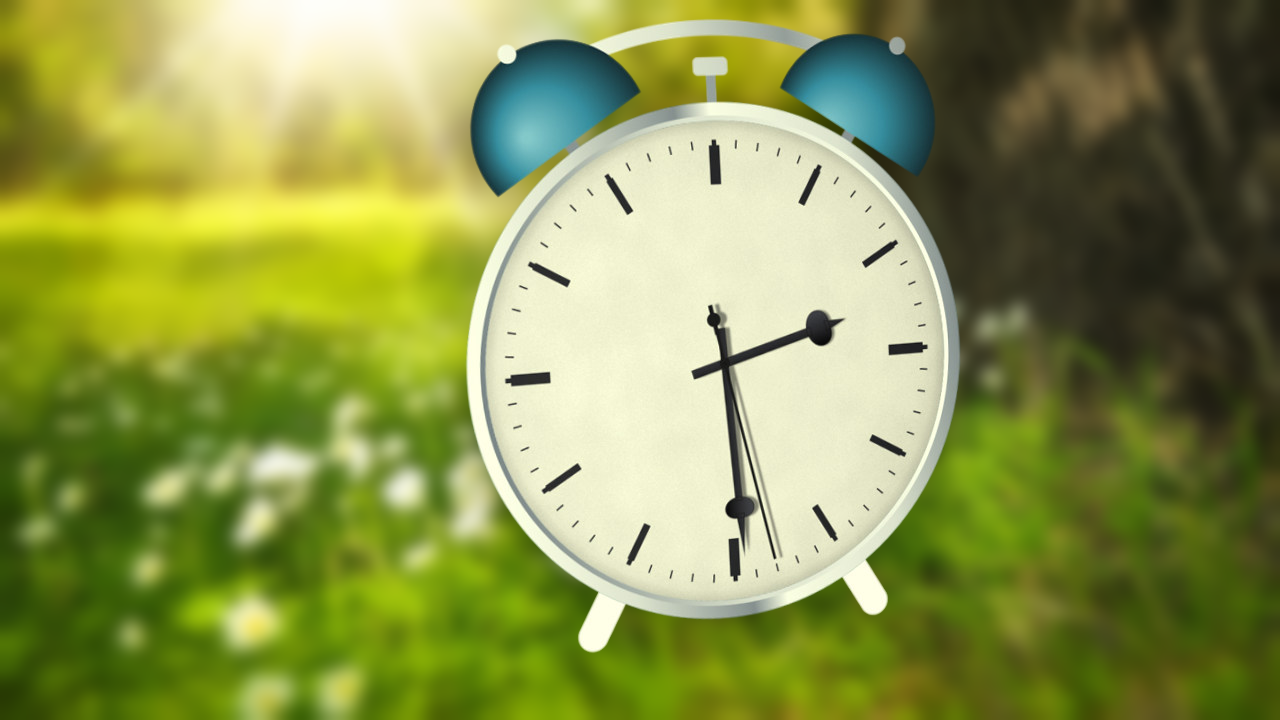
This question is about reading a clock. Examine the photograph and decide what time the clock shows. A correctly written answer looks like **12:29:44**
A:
**2:29:28**
